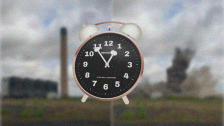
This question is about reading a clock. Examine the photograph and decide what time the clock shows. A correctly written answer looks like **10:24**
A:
**12:54**
